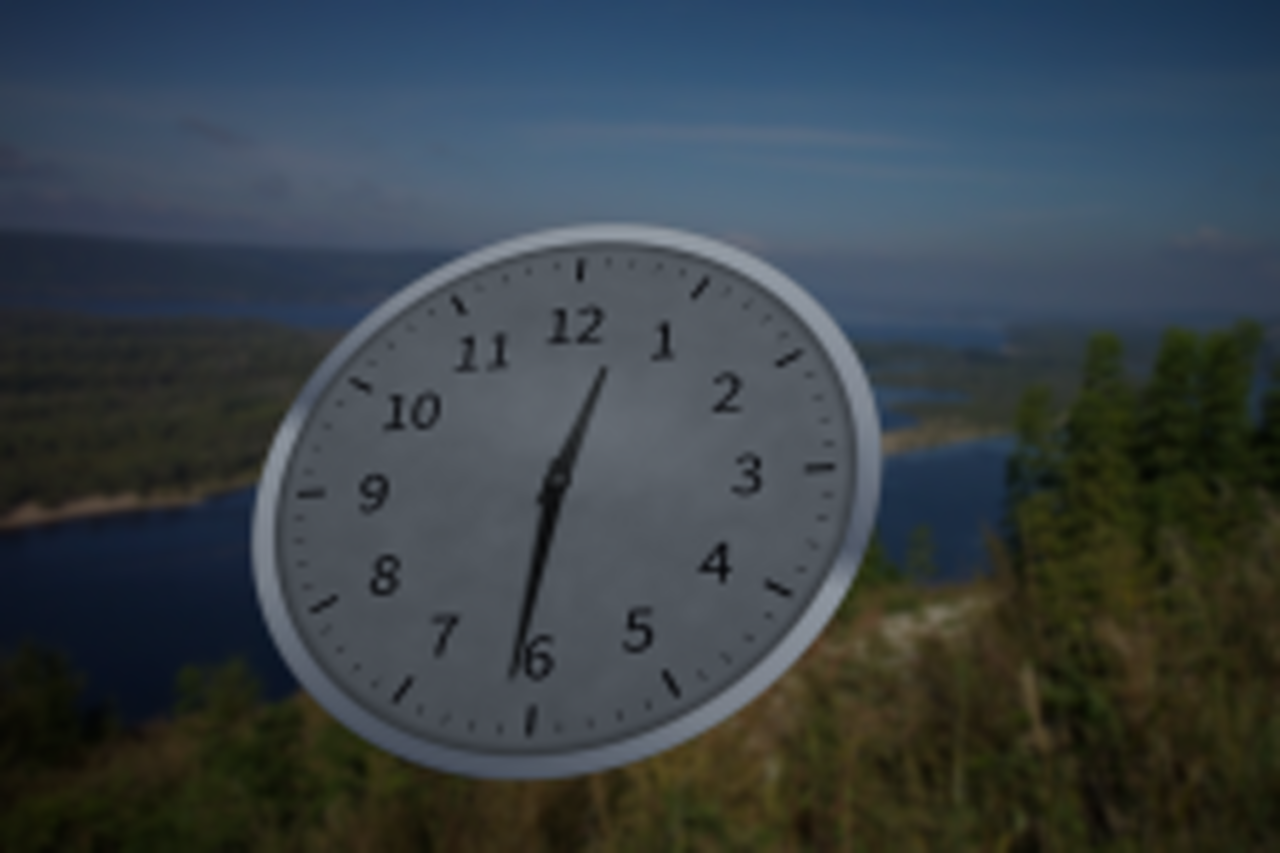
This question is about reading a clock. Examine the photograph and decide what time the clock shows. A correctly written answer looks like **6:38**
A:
**12:31**
